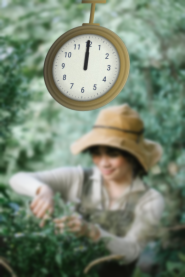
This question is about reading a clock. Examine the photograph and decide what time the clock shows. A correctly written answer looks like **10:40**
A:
**12:00**
